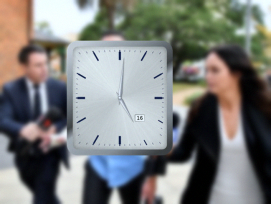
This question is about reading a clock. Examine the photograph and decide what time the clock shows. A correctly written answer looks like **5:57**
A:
**5:01**
